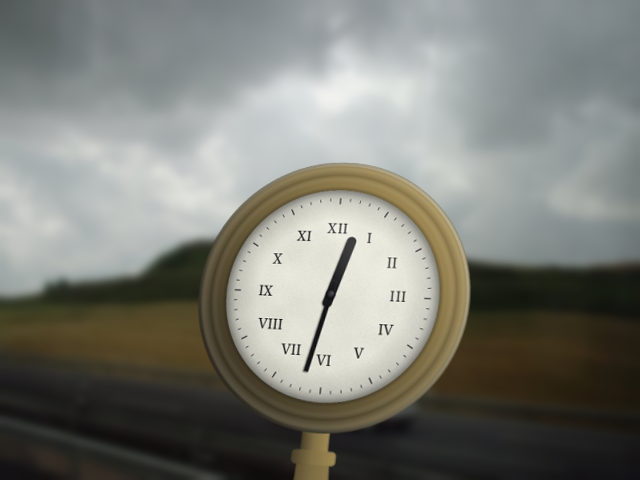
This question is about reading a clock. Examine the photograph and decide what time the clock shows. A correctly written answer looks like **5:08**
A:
**12:32**
